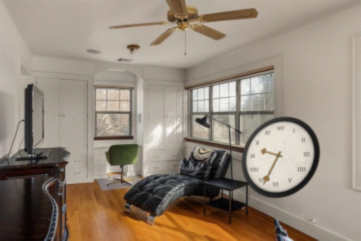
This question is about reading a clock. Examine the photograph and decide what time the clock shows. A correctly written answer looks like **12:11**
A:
**9:34**
